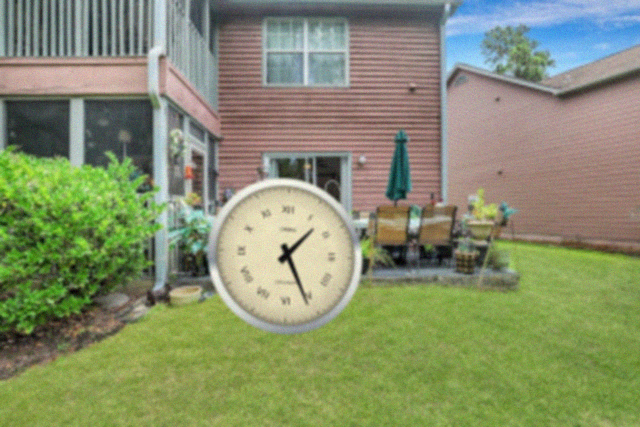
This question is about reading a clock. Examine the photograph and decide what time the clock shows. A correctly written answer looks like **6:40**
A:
**1:26**
